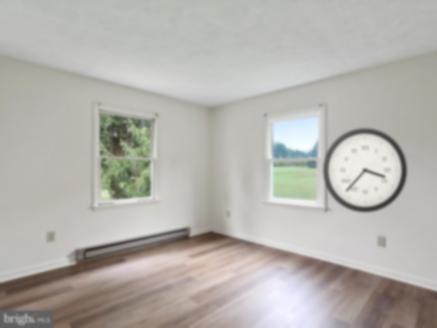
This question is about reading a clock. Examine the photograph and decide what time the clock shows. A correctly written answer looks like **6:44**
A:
**3:37**
